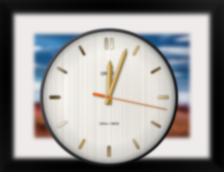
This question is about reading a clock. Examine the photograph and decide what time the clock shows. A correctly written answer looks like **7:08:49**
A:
**12:03:17**
